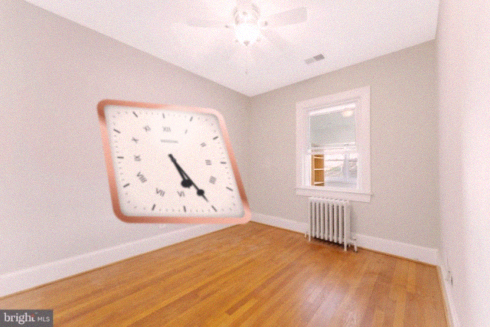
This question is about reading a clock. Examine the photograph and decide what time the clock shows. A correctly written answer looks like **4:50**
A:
**5:25**
